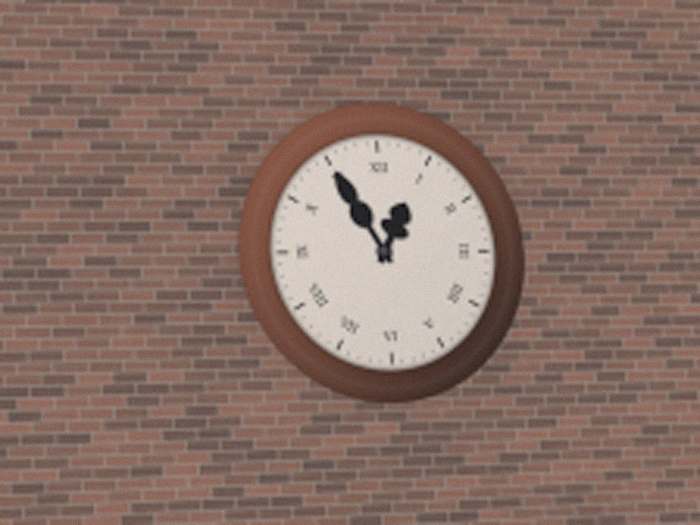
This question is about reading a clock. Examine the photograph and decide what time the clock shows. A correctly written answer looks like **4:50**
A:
**12:55**
